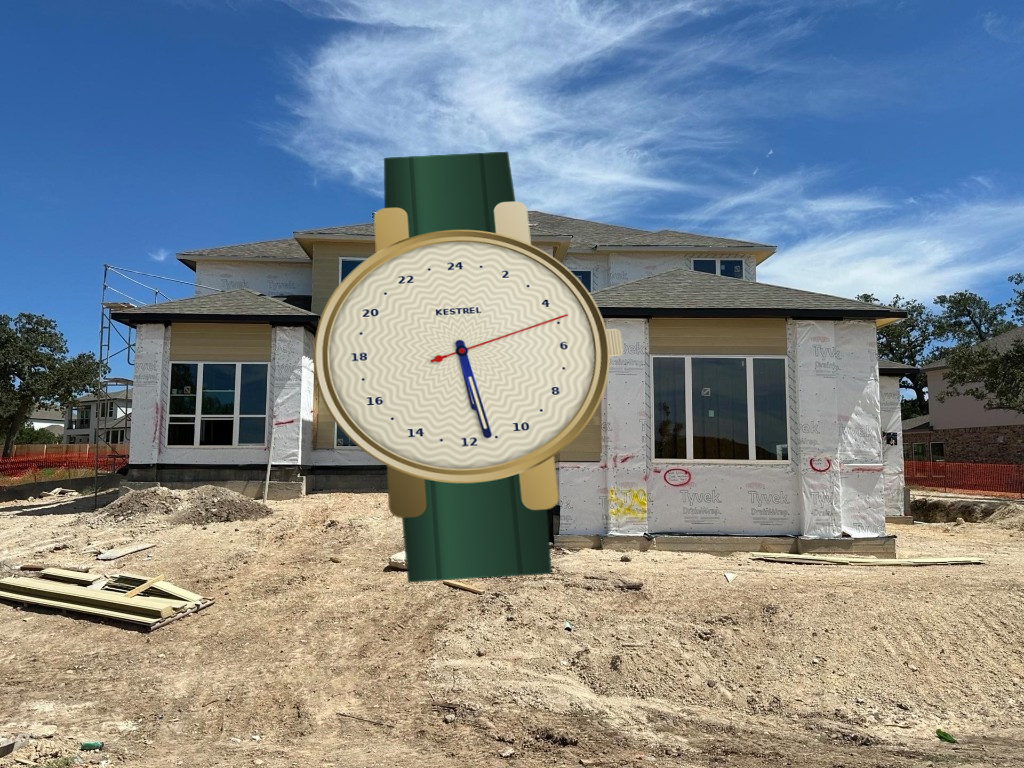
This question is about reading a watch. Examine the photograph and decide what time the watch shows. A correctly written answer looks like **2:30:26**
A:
**11:28:12**
